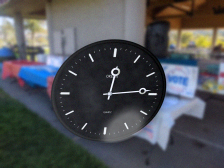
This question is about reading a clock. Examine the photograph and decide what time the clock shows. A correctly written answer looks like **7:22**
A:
**12:14**
